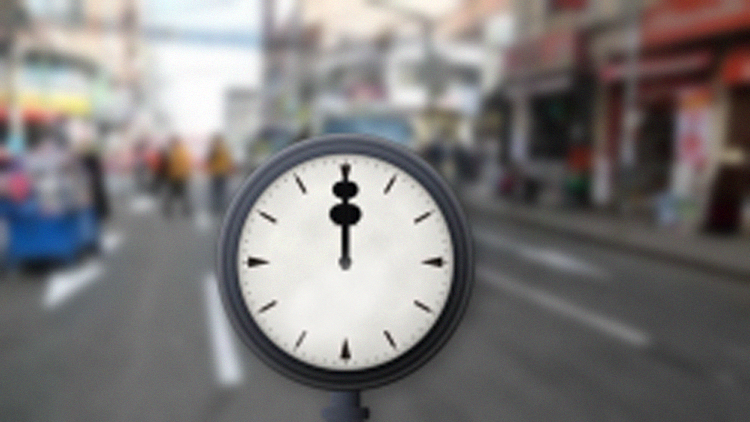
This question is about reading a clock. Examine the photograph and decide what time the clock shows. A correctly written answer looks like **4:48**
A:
**12:00**
